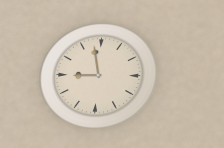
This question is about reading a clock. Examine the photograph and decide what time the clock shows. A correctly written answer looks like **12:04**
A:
**8:58**
